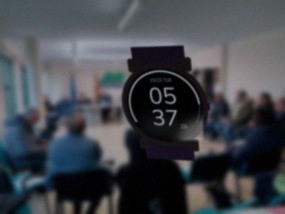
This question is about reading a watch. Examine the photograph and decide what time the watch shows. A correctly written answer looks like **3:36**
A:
**5:37**
